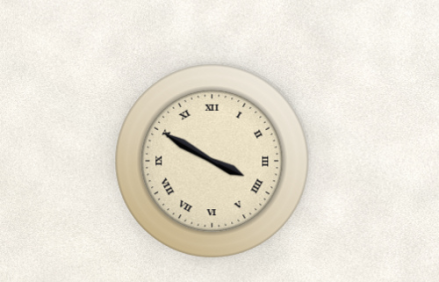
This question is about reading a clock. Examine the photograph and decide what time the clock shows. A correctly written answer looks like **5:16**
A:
**3:50**
